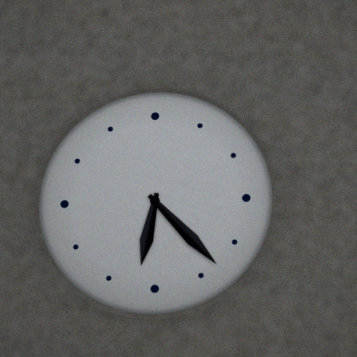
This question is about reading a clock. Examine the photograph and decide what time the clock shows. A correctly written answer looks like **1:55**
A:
**6:23**
